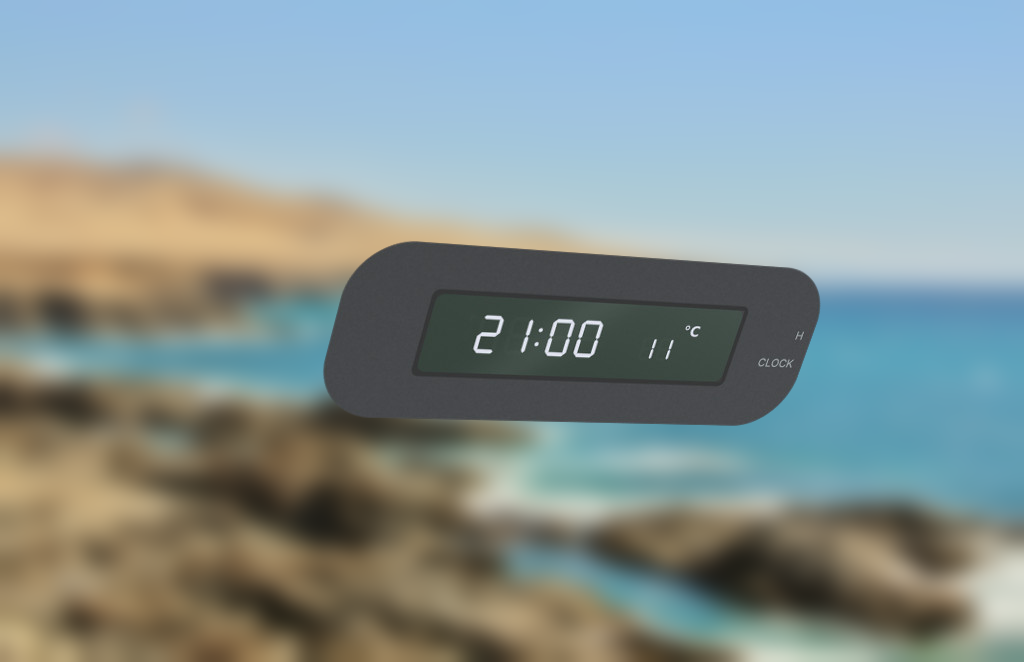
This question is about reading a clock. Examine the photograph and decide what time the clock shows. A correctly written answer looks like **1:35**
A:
**21:00**
